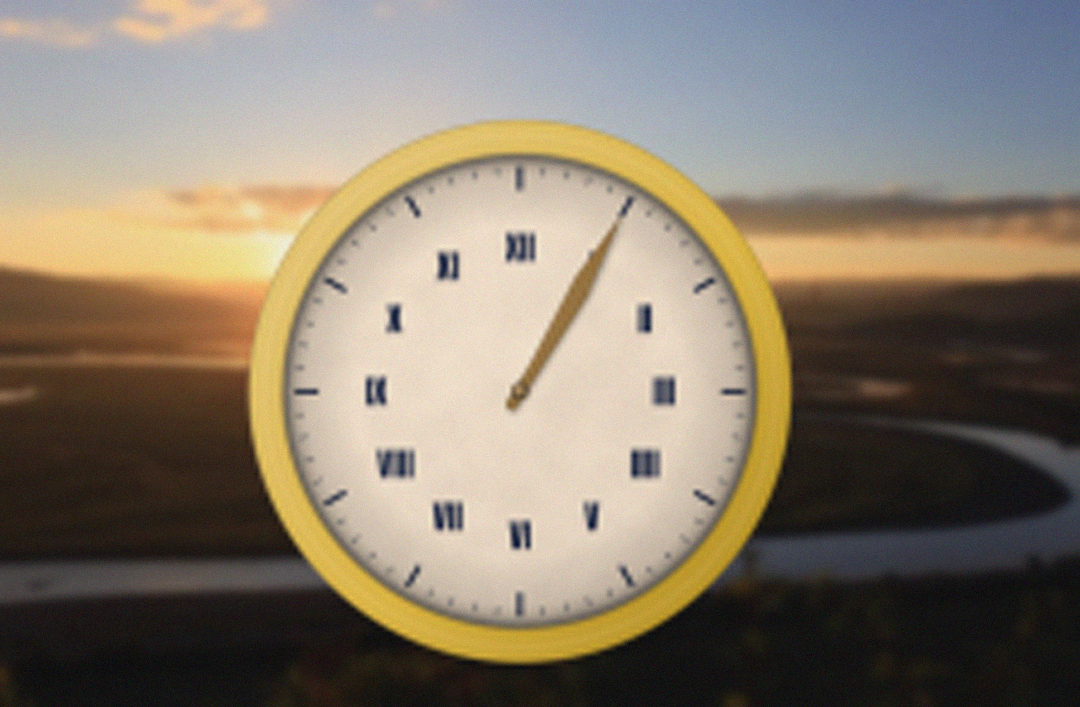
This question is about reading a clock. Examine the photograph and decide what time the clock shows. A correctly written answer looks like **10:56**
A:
**1:05**
